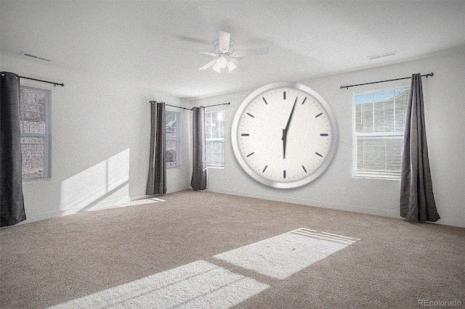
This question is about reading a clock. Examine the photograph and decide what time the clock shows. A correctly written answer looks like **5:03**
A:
**6:03**
